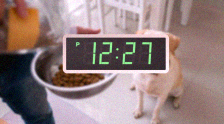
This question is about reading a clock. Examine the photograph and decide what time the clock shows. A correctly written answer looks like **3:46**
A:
**12:27**
